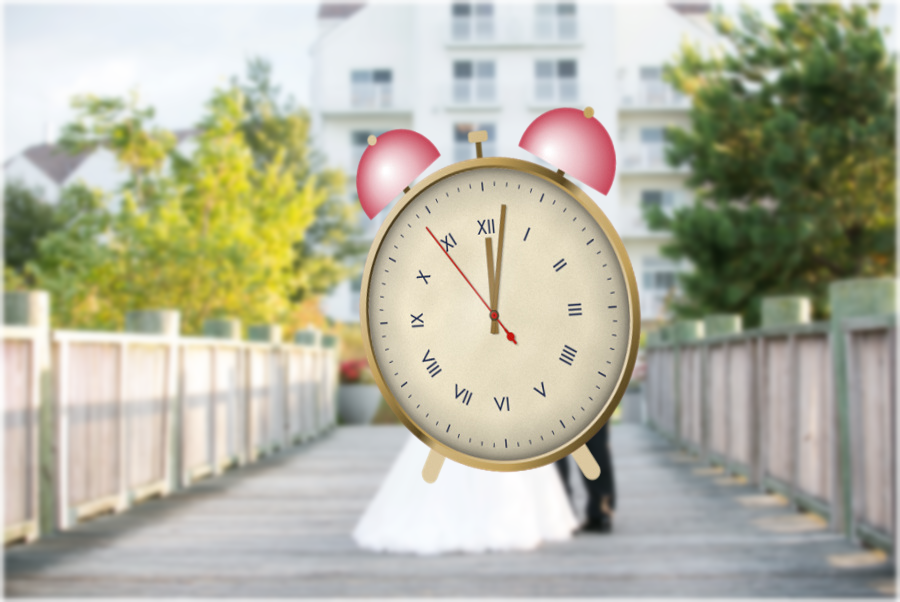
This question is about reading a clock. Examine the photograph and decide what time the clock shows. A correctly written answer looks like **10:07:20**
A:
**12:01:54**
